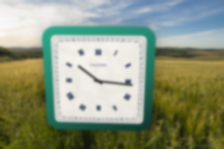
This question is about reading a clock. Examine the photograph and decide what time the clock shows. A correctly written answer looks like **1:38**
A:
**10:16**
